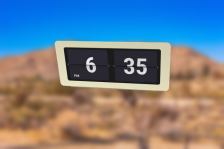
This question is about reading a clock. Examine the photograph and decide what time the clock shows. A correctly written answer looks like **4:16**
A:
**6:35**
